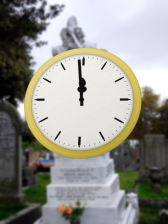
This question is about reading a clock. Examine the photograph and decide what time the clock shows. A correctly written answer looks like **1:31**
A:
**11:59**
